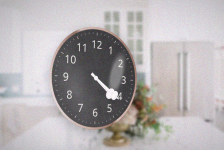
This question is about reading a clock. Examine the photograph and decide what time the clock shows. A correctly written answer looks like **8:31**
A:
**4:21**
